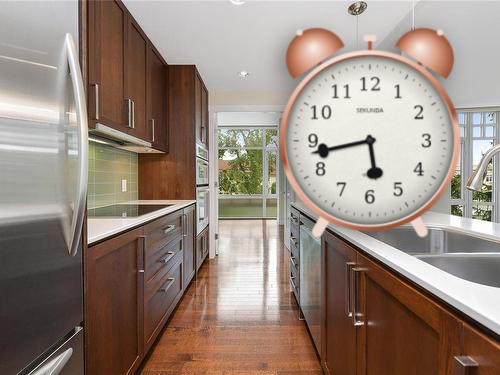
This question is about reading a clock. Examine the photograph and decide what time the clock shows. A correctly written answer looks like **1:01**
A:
**5:43**
